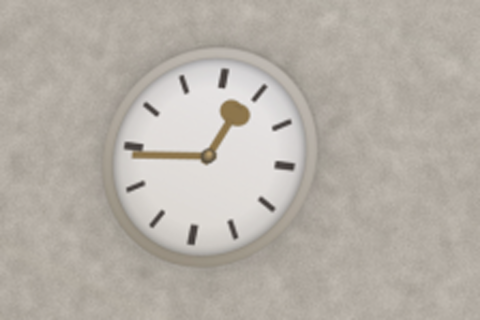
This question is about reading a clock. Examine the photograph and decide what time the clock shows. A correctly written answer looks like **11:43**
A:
**12:44**
